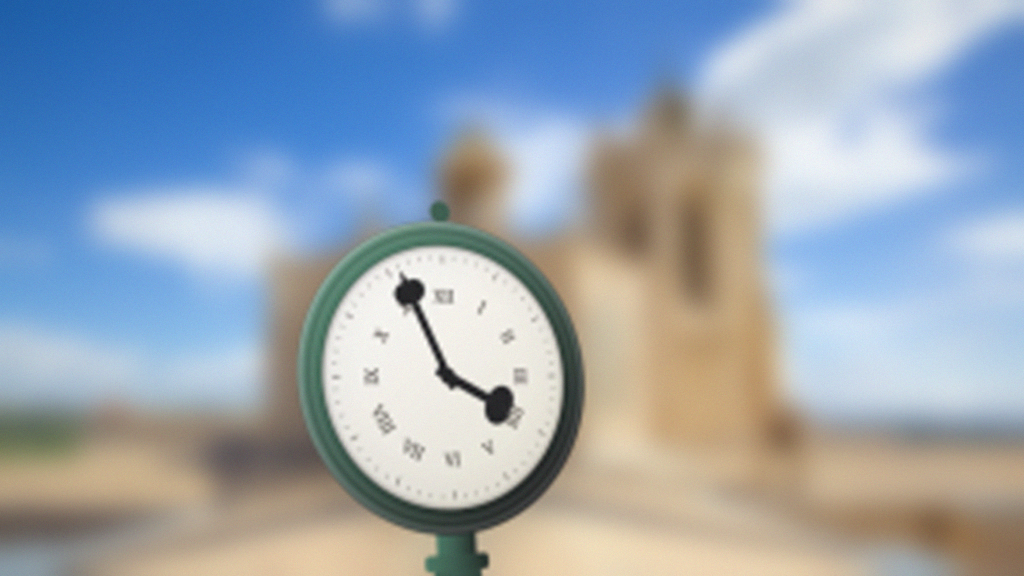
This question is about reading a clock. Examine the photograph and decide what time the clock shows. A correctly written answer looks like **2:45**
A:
**3:56**
